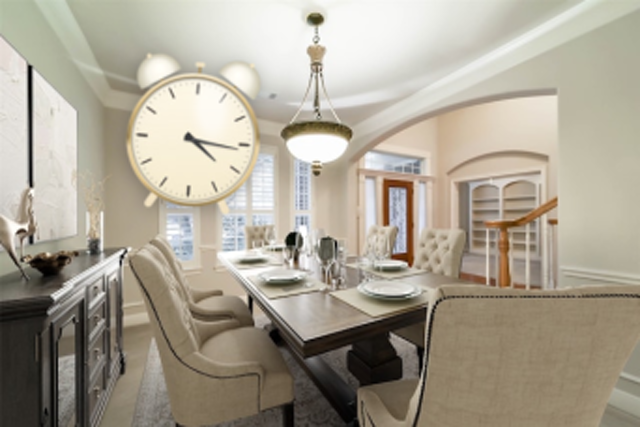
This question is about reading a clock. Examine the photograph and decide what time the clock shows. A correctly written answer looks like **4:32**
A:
**4:16**
